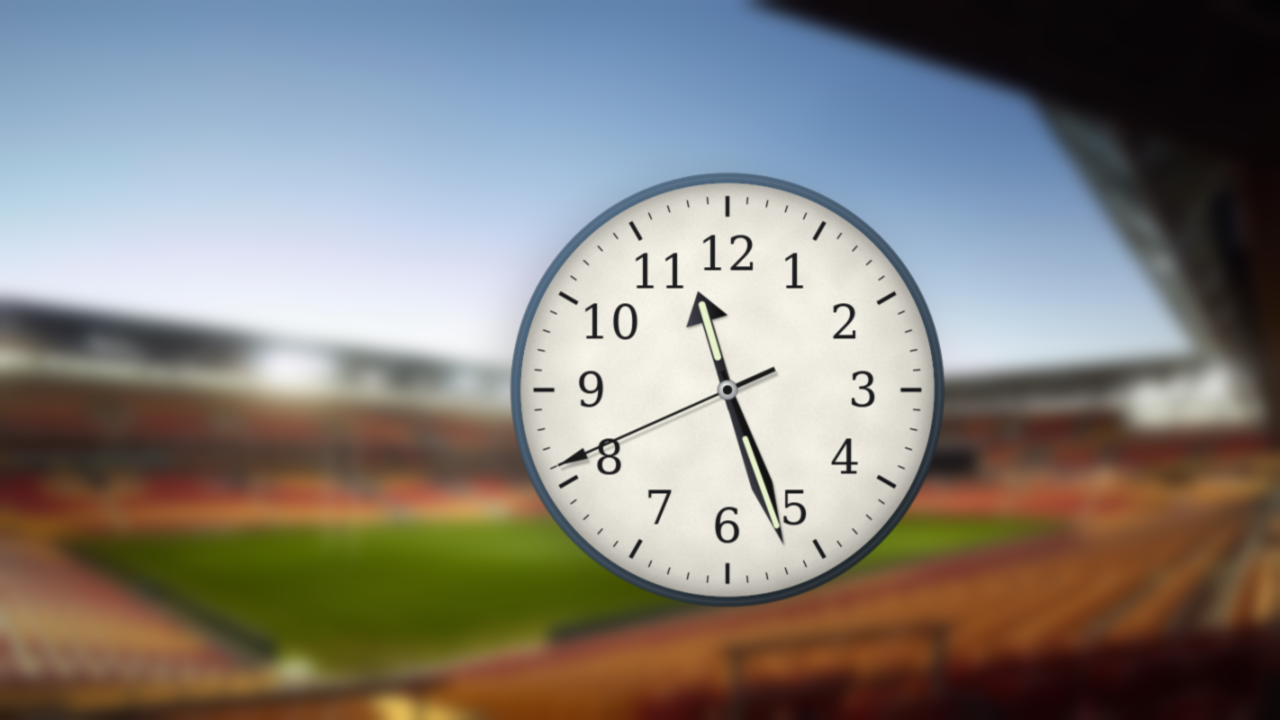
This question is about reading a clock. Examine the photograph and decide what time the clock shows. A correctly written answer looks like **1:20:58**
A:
**11:26:41**
